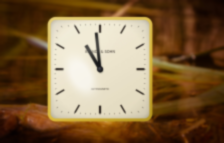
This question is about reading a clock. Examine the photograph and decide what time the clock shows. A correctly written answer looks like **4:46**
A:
**10:59**
